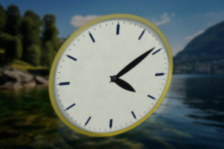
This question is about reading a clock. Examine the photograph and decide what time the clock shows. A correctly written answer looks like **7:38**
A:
**4:09**
